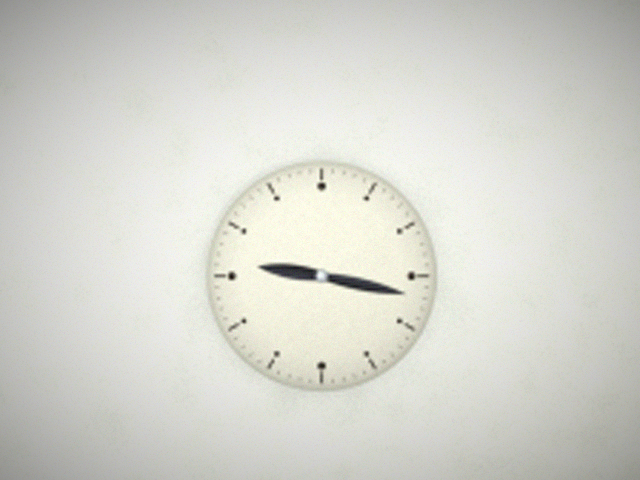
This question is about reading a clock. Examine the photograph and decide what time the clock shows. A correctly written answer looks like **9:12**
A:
**9:17**
